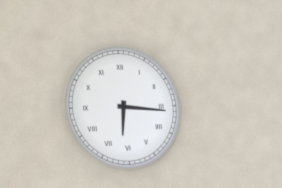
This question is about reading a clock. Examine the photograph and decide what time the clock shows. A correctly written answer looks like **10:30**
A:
**6:16**
